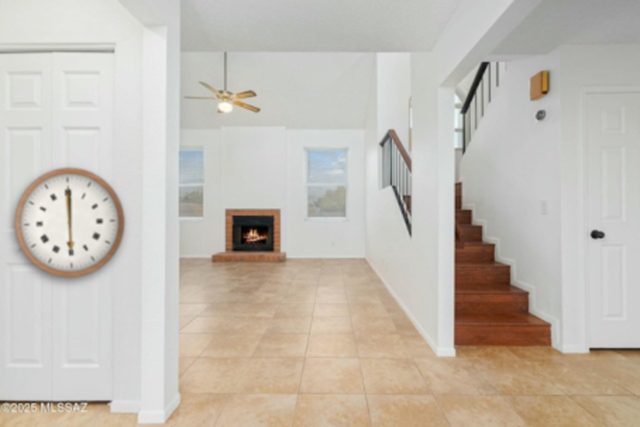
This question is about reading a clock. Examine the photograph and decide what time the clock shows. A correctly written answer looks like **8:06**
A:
**6:00**
